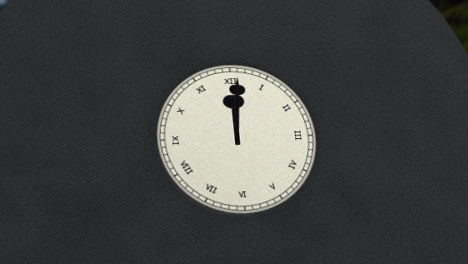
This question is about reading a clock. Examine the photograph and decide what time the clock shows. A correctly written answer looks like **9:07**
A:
**12:01**
